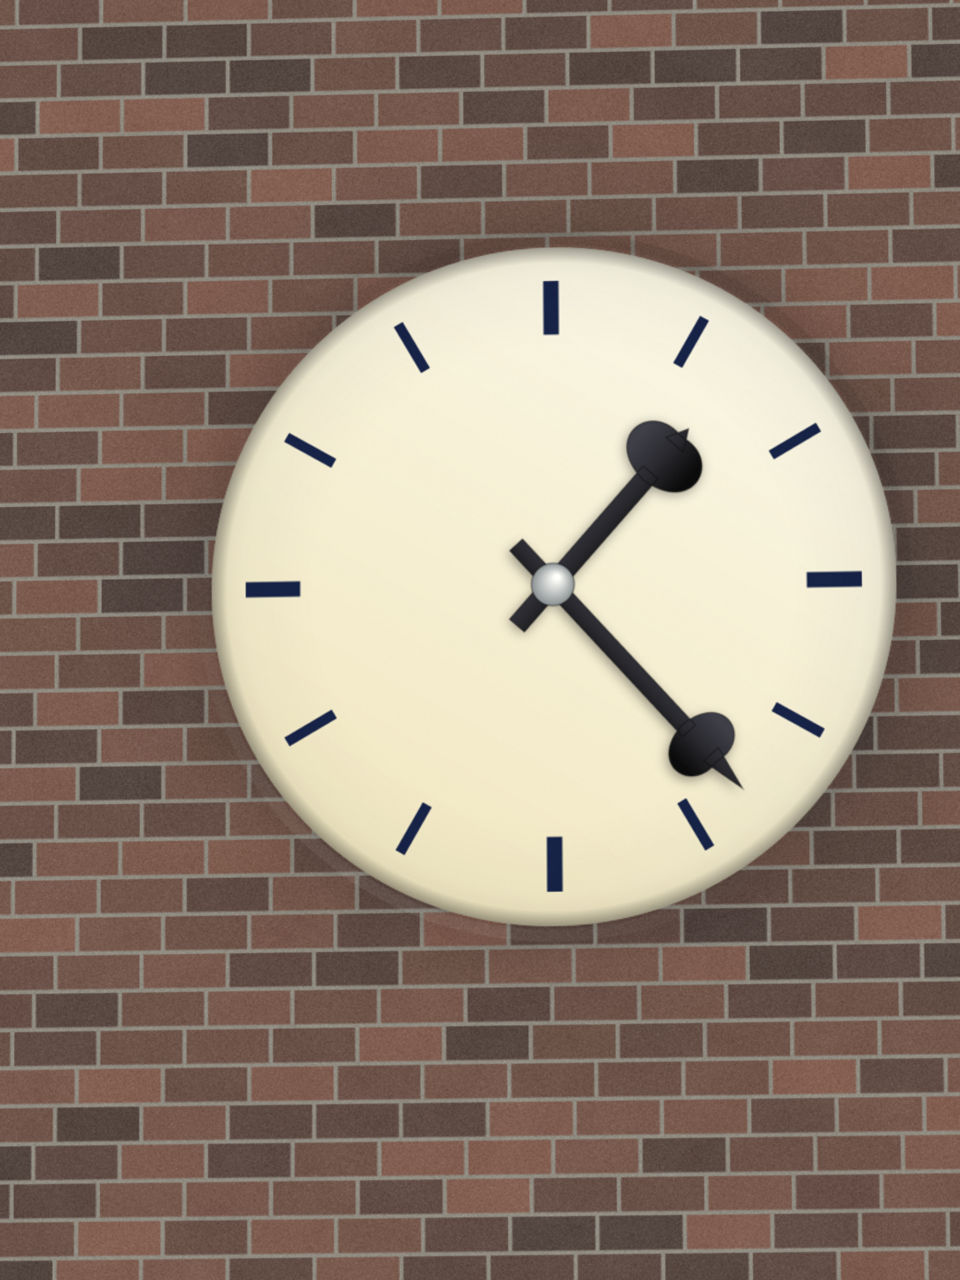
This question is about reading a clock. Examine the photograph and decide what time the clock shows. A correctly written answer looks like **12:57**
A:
**1:23**
